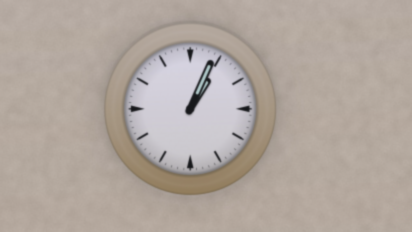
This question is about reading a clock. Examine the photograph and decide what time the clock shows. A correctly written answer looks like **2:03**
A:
**1:04**
